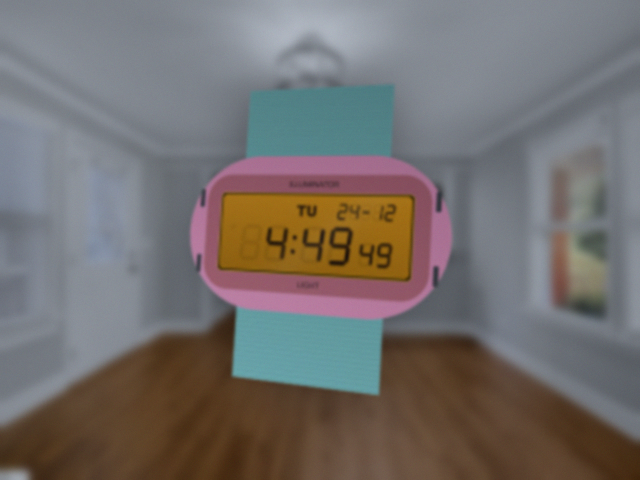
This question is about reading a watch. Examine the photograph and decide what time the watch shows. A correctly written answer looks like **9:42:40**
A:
**4:49:49**
